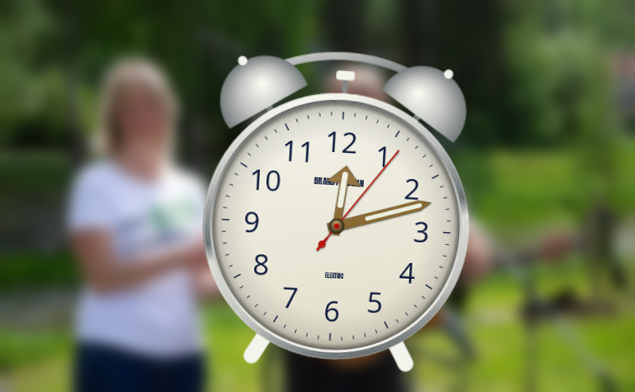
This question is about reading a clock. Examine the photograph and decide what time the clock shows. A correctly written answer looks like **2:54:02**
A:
**12:12:06**
